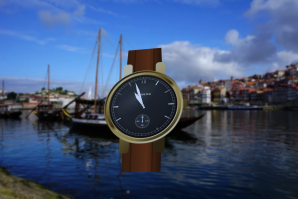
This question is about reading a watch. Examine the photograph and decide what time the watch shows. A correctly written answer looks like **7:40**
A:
**10:57**
